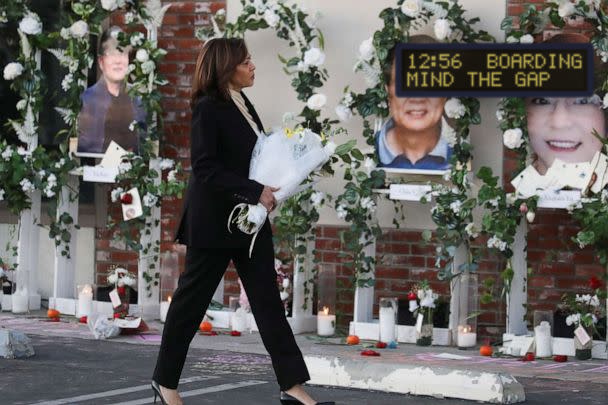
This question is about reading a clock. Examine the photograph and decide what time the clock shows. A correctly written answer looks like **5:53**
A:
**12:56**
